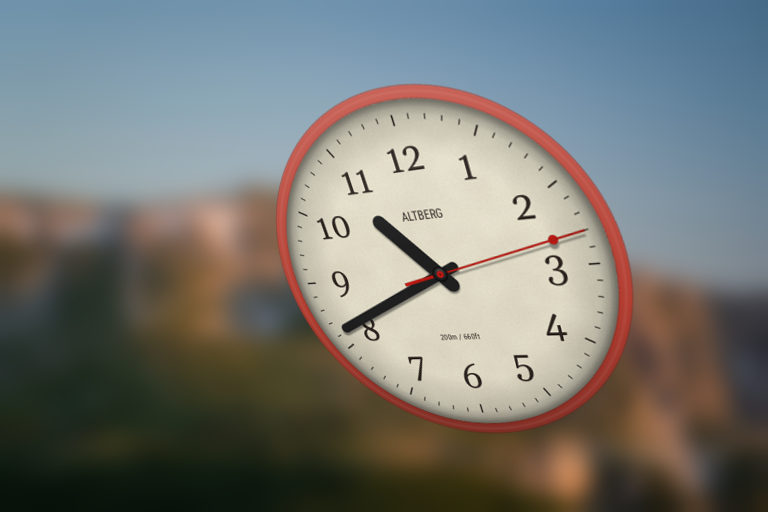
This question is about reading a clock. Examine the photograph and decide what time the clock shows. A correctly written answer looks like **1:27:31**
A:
**10:41:13**
